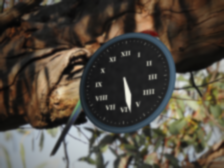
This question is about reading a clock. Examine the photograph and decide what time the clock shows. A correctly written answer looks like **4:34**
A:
**5:28**
